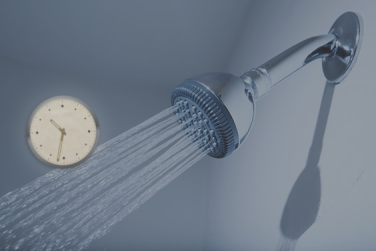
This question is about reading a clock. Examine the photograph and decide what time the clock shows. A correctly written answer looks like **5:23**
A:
**10:32**
